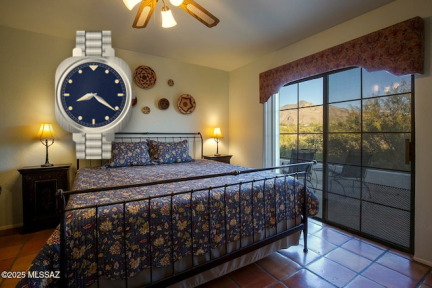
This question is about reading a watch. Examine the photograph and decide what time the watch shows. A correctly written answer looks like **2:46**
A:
**8:21**
